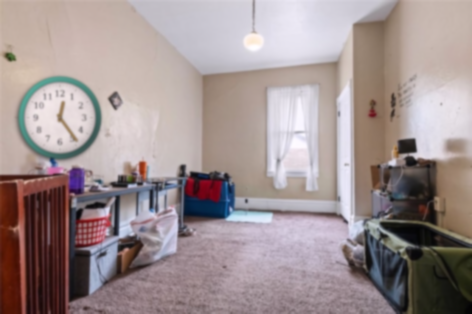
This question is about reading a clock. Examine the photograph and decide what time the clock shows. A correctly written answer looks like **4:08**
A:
**12:24**
